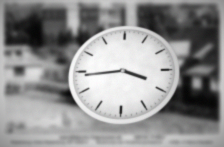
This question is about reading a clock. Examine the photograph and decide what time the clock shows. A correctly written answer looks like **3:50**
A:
**3:44**
